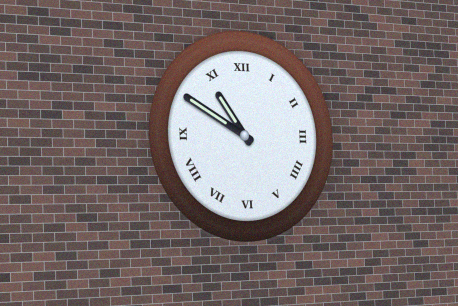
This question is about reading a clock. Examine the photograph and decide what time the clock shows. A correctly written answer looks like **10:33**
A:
**10:50**
